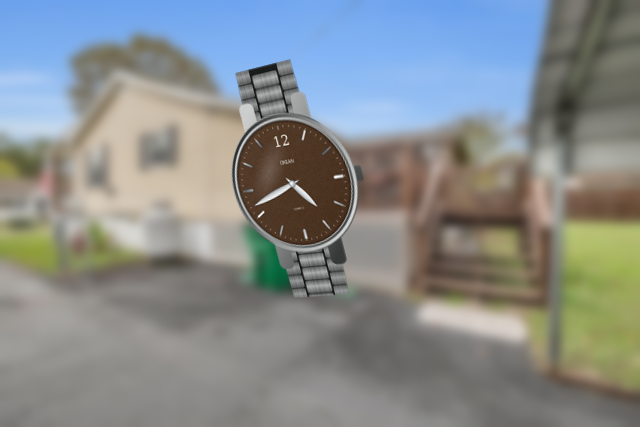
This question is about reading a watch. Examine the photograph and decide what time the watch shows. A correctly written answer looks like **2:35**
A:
**4:42**
